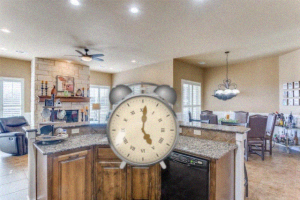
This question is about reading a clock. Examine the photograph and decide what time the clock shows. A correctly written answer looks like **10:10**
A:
**5:01**
